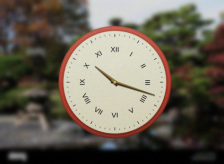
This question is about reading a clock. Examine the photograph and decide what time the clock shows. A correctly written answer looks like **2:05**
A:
**10:18**
